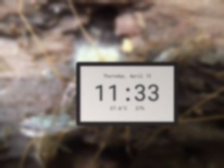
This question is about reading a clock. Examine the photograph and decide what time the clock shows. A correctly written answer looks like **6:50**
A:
**11:33**
